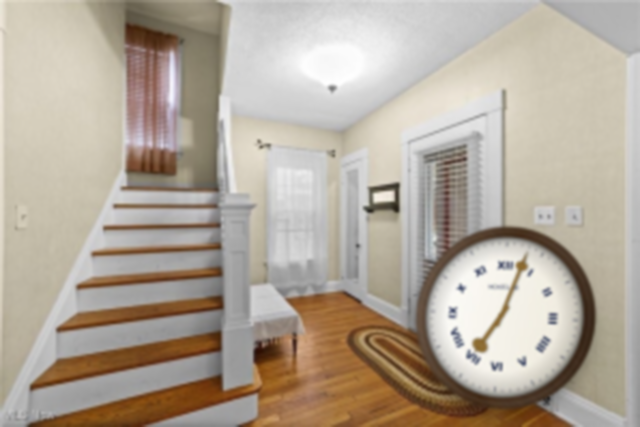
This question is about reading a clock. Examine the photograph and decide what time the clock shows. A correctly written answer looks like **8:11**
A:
**7:03**
